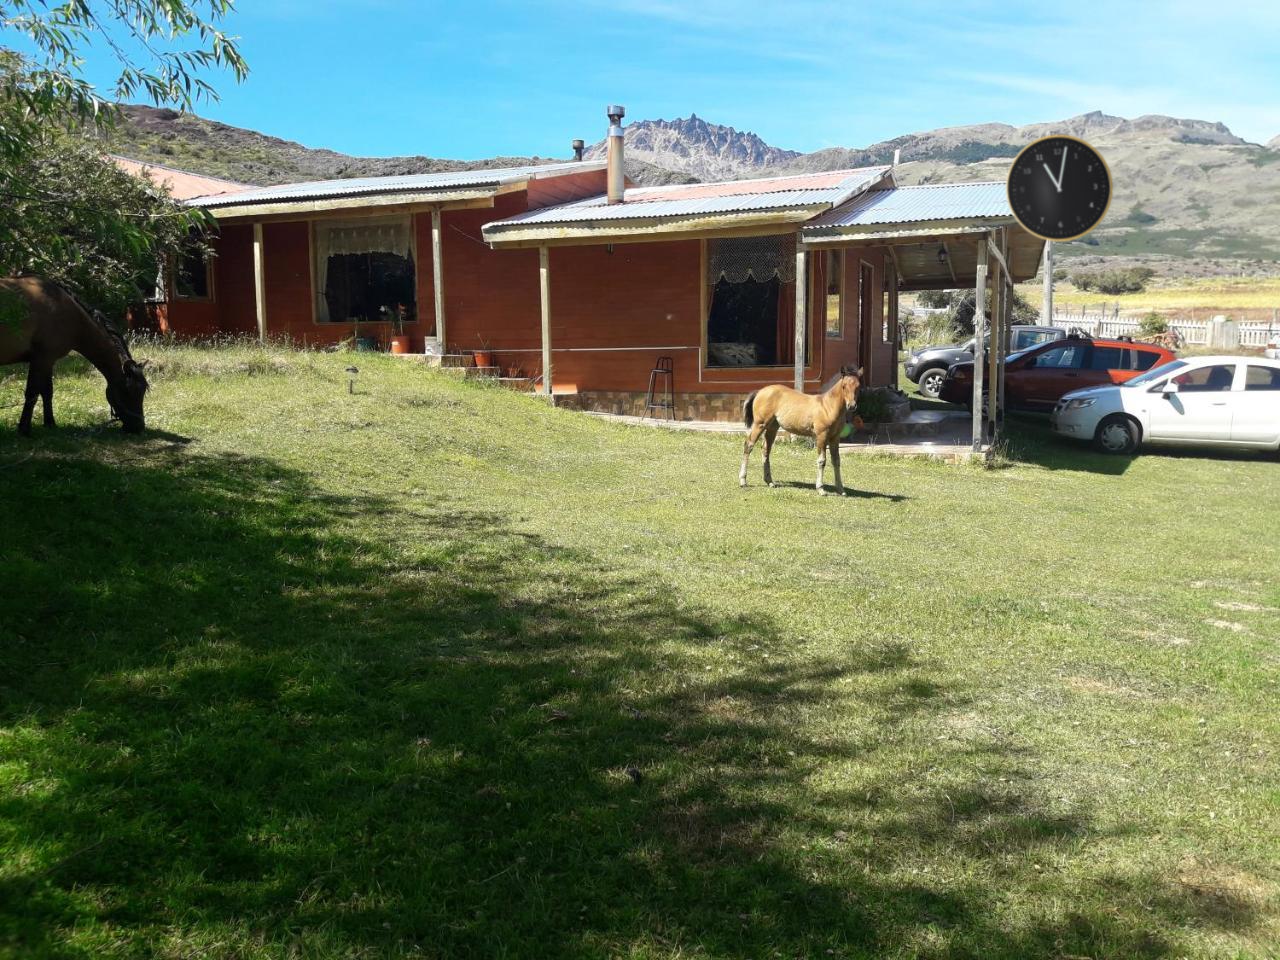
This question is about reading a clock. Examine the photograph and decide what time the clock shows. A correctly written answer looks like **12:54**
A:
**11:02**
